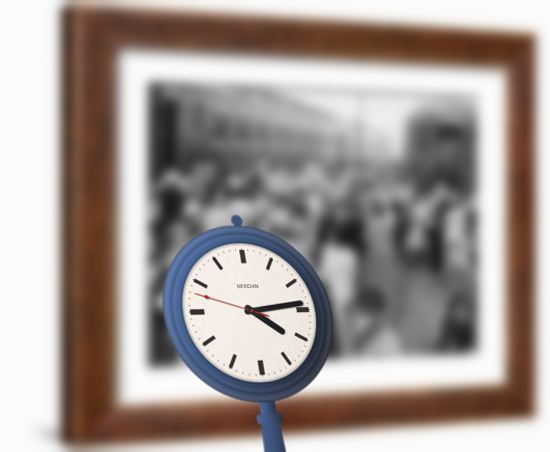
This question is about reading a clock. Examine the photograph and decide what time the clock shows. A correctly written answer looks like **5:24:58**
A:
**4:13:48**
